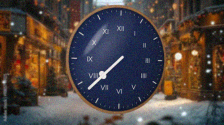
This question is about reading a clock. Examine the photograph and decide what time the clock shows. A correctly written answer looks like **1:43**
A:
**7:38**
